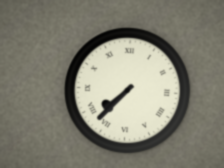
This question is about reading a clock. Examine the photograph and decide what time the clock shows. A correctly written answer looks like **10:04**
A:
**7:37**
